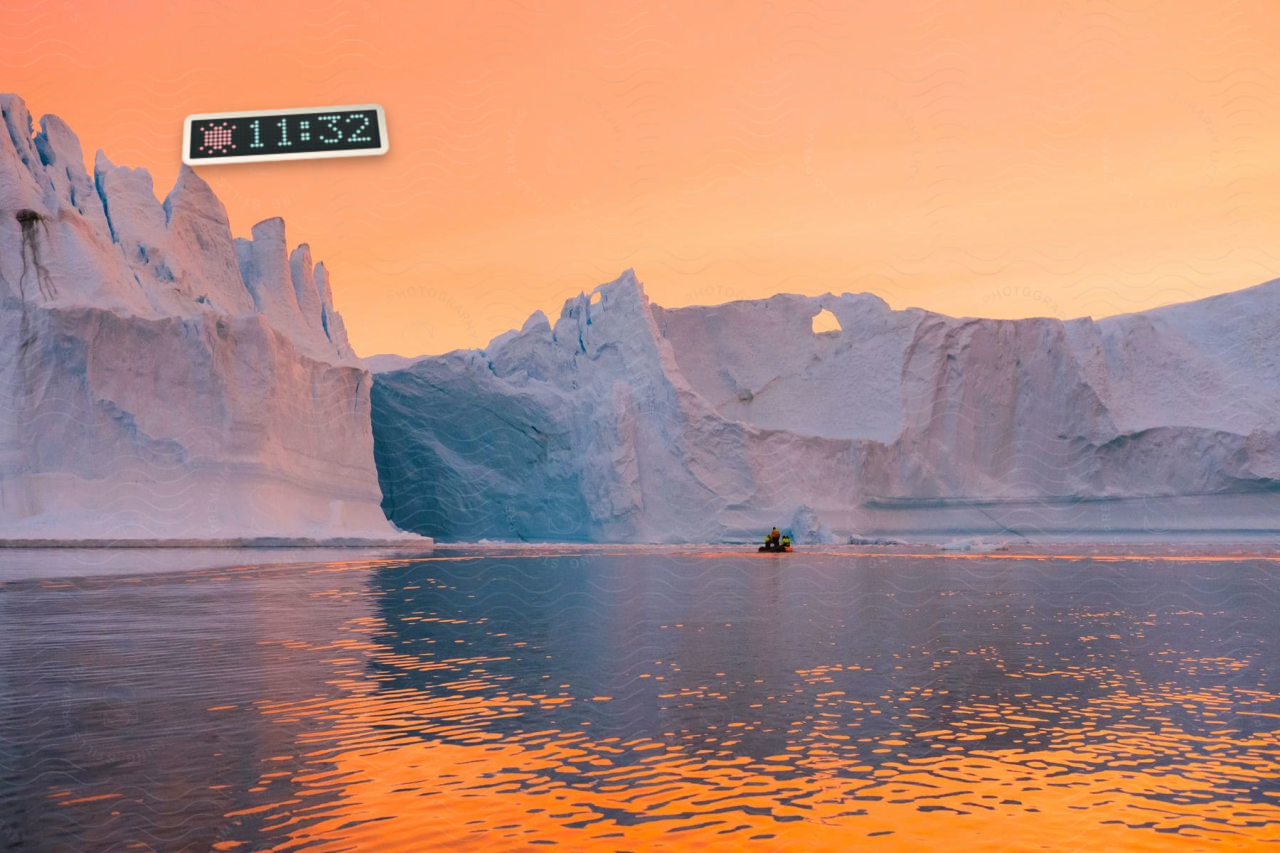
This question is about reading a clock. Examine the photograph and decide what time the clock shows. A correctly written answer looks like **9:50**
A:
**11:32**
